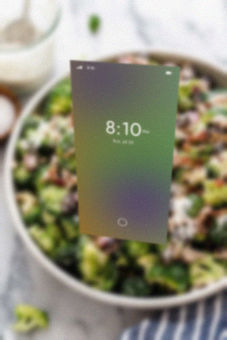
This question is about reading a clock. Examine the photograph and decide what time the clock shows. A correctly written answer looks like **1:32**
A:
**8:10**
